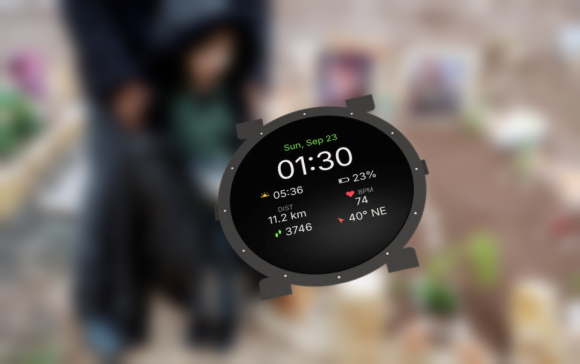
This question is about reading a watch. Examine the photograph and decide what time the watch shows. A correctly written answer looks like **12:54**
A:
**1:30**
